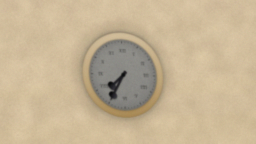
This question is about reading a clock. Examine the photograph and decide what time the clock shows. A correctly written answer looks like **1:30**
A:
**7:35**
